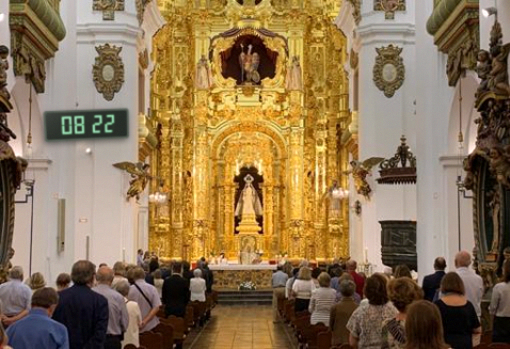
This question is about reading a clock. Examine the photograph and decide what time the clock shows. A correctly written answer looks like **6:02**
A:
**8:22**
